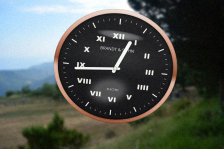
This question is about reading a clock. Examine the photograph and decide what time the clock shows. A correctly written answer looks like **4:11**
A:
**12:44**
